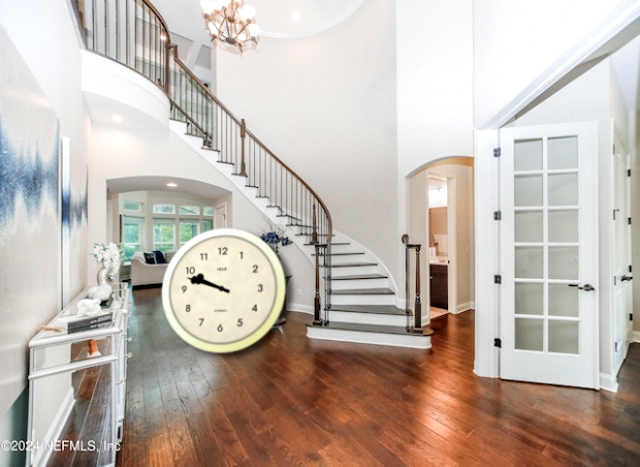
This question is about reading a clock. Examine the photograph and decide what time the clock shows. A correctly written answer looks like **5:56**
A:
**9:48**
